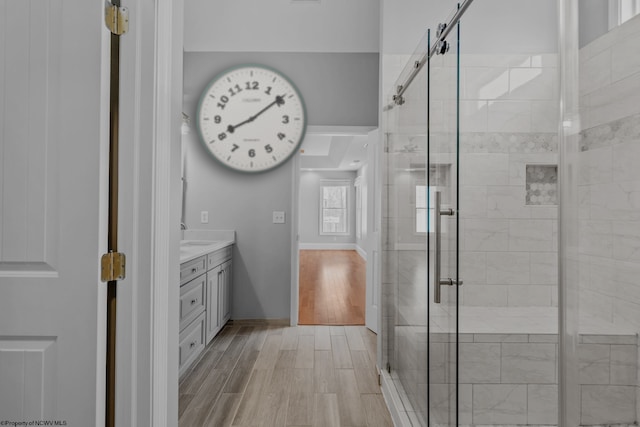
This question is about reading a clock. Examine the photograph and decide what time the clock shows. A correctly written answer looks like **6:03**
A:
**8:09**
